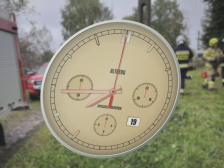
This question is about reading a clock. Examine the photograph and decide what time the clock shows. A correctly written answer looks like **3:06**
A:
**7:44**
